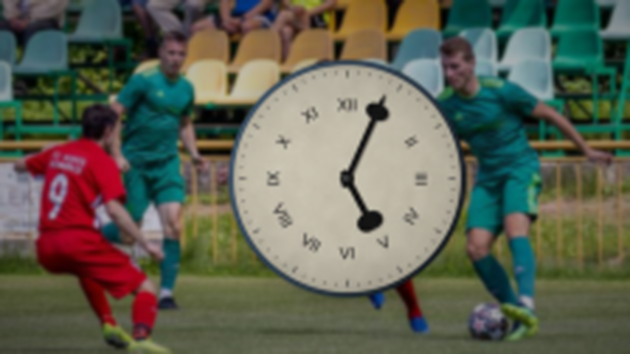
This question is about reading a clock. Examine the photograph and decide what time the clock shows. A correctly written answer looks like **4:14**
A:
**5:04**
